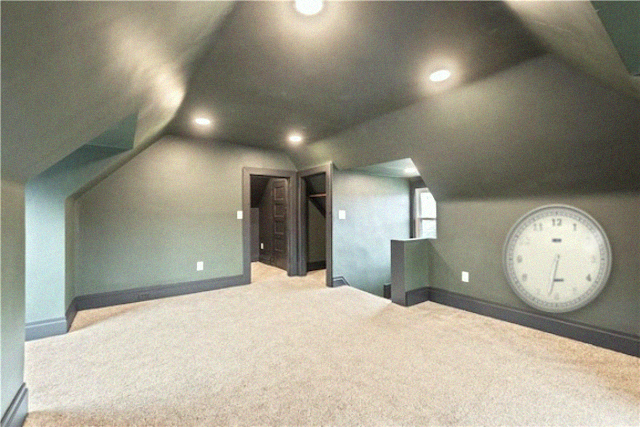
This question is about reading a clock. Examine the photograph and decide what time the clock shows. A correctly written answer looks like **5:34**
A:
**6:32**
